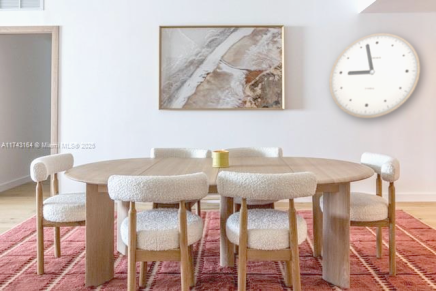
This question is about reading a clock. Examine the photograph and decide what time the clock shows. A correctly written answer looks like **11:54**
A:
**8:57**
